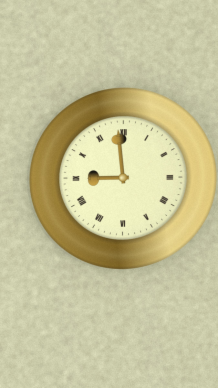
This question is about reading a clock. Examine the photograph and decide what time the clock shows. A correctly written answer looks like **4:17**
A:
**8:59**
